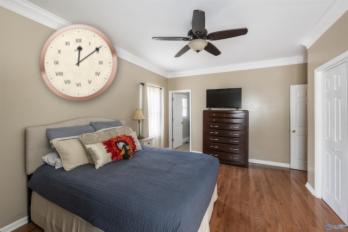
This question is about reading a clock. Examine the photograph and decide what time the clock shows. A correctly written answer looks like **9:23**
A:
**12:09**
